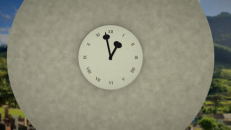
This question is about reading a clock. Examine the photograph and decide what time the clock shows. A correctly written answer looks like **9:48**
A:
**12:58**
